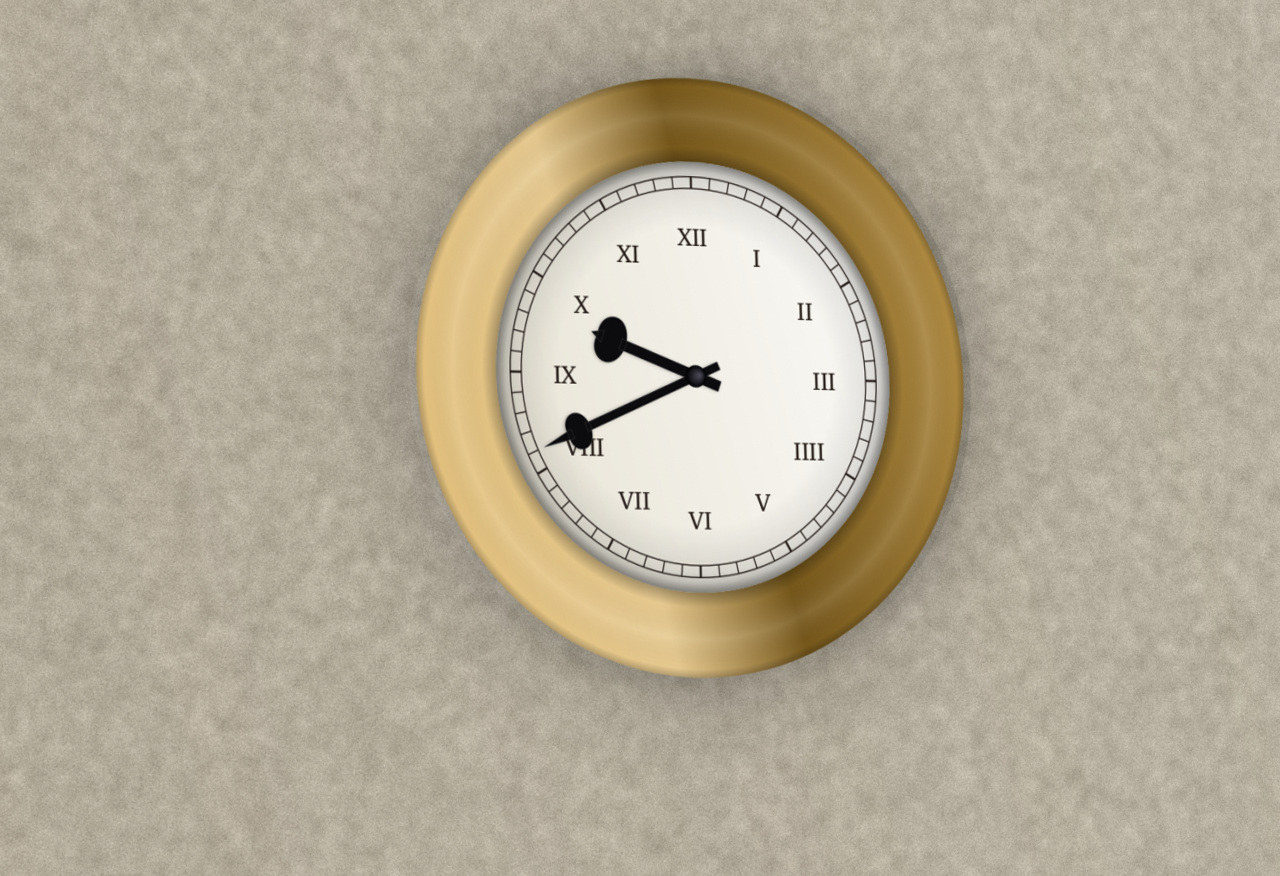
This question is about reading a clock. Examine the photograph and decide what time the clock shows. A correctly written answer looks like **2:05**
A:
**9:41**
